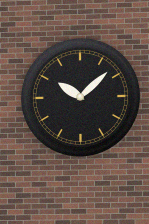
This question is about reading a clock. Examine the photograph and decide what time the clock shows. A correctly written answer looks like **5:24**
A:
**10:08**
